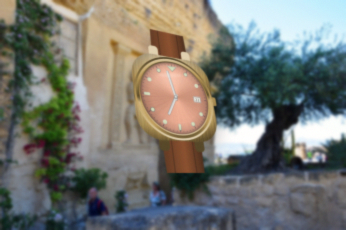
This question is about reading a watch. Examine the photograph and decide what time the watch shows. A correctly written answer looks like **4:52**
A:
**6:58**
